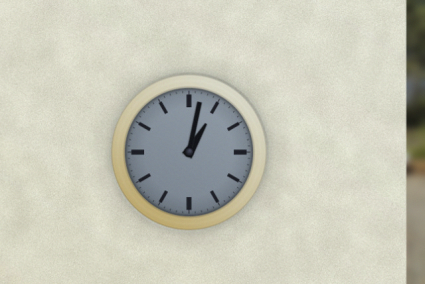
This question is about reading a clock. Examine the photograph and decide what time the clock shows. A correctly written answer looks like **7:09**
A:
**1:02**
